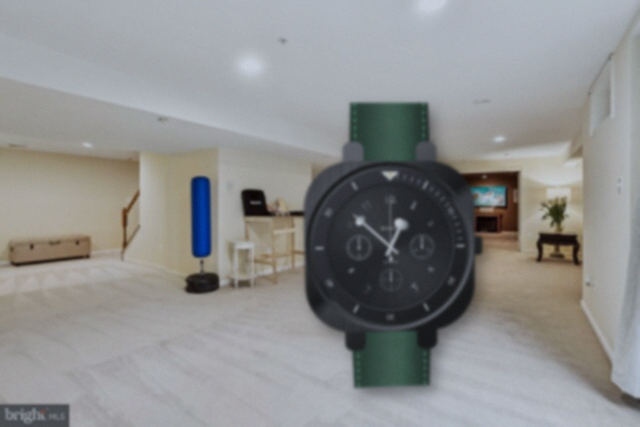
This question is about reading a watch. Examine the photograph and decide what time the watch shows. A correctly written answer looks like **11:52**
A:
**12:52**
